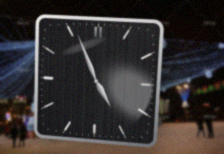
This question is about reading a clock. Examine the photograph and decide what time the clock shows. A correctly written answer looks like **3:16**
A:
**4:56**
